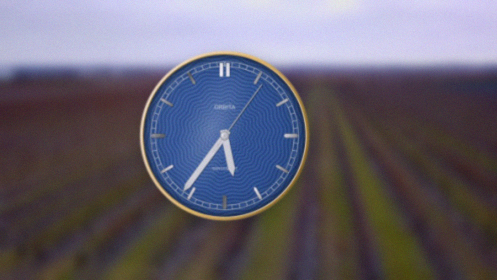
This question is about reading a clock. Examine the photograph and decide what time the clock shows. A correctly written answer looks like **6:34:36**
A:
**5:36:06**
